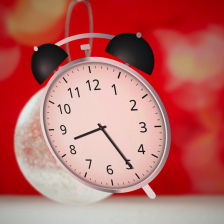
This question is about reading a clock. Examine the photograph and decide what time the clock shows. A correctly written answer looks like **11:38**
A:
**8:25**
